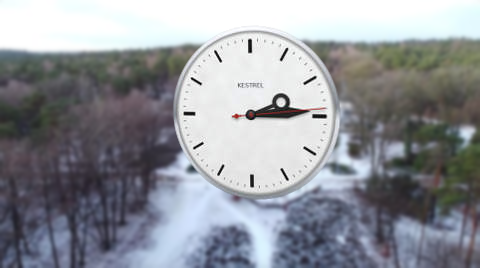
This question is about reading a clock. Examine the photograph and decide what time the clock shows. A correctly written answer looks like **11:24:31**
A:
**2:14:14**
